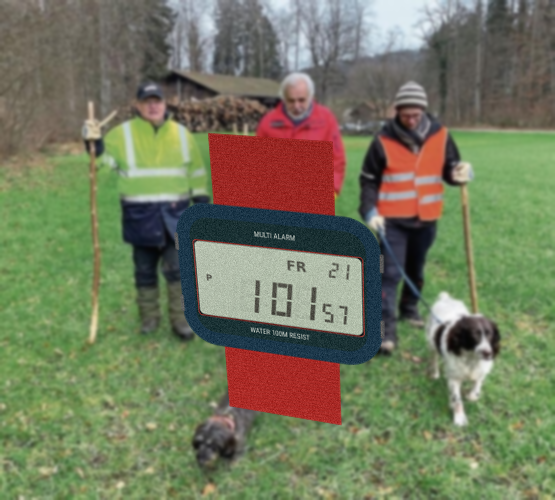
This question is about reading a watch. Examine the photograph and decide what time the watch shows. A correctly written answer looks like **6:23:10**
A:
**1:01:57**
